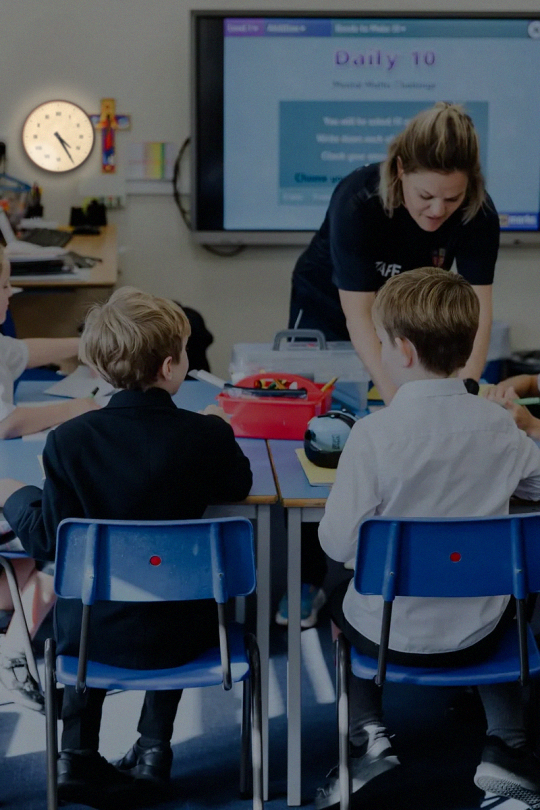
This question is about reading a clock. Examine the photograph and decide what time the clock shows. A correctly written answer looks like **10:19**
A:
**4:25**
